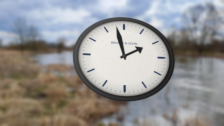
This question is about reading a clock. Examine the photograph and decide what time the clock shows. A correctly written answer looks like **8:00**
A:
**1:58**
